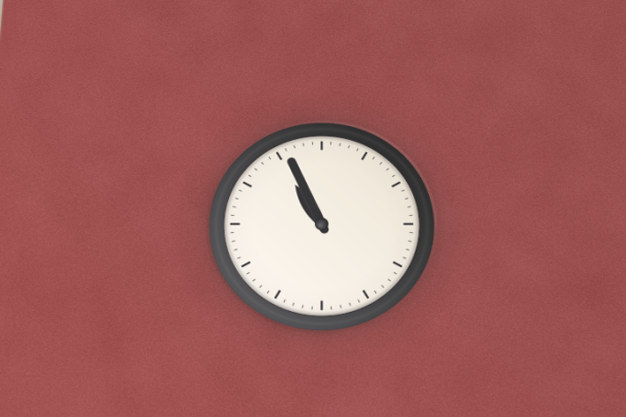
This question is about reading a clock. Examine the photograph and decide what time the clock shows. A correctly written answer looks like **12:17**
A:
**10:56**
